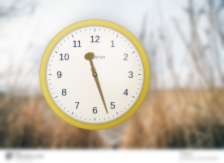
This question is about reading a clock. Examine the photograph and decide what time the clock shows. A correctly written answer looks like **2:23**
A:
**11:27**
